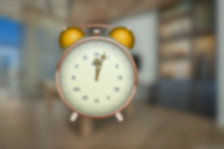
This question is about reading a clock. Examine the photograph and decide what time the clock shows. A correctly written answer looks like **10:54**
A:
**12:03**
